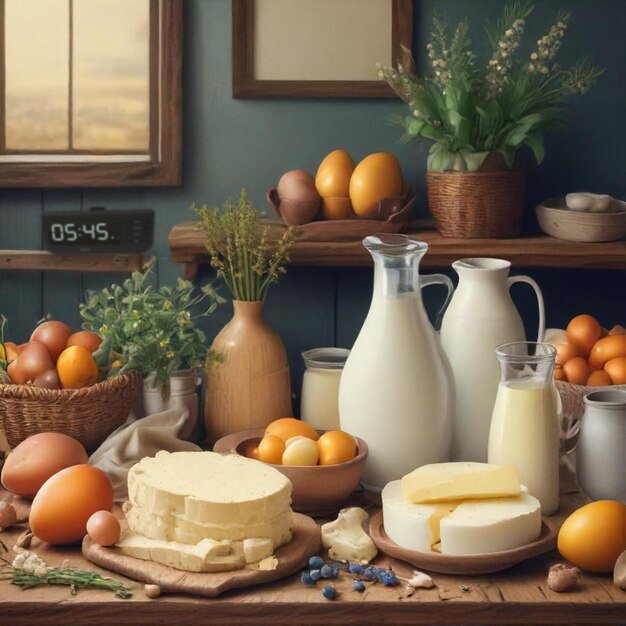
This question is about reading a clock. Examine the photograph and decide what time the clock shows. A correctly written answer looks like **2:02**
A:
**5:45**
